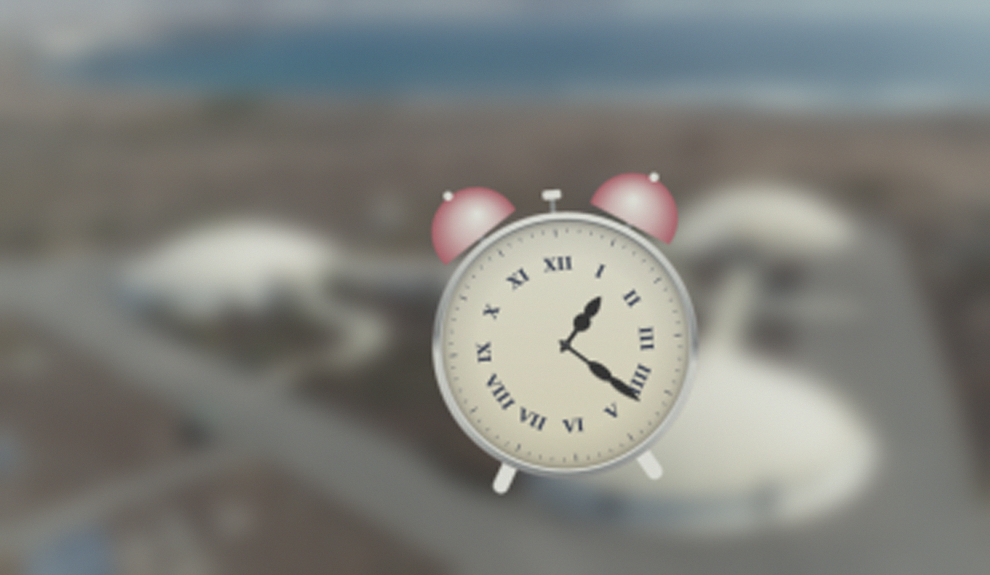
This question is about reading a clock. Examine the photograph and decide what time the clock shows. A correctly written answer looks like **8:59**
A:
**1:22**
